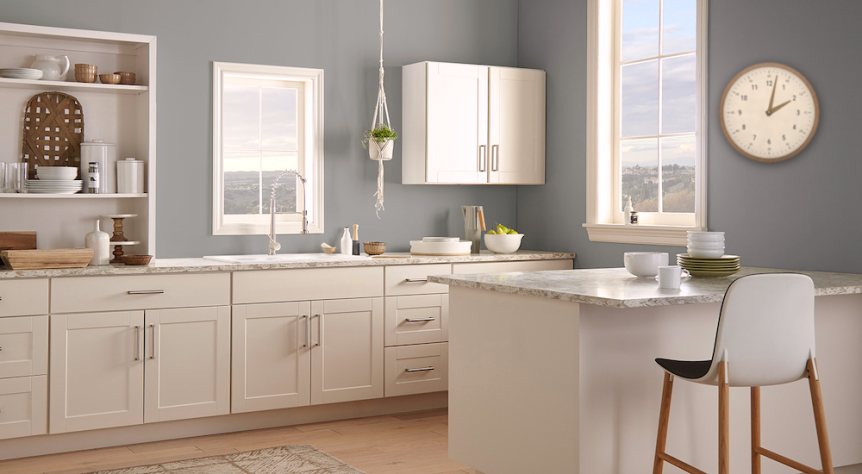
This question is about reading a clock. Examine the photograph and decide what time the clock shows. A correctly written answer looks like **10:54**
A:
**2:02**
